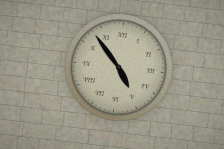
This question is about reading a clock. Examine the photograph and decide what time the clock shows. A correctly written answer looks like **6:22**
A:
**4:53**
